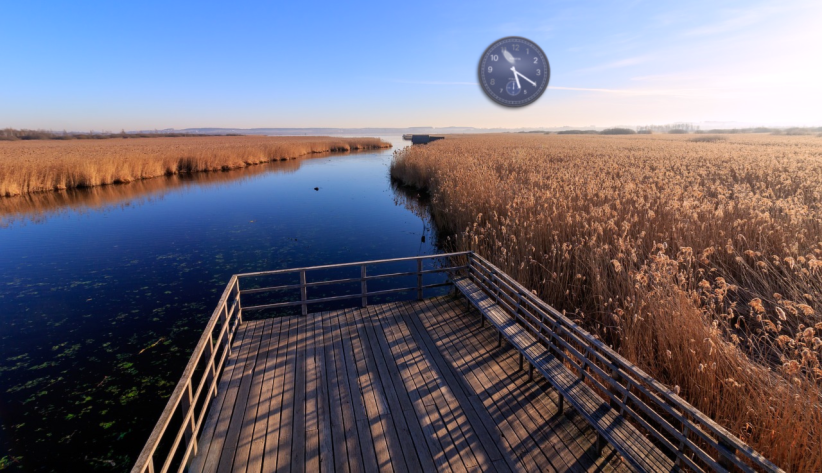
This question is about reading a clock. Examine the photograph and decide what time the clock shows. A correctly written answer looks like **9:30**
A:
**5:20**
